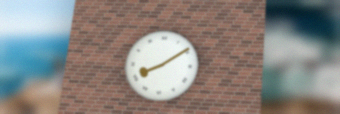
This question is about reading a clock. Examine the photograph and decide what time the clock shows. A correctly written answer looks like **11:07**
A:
**8:09**
